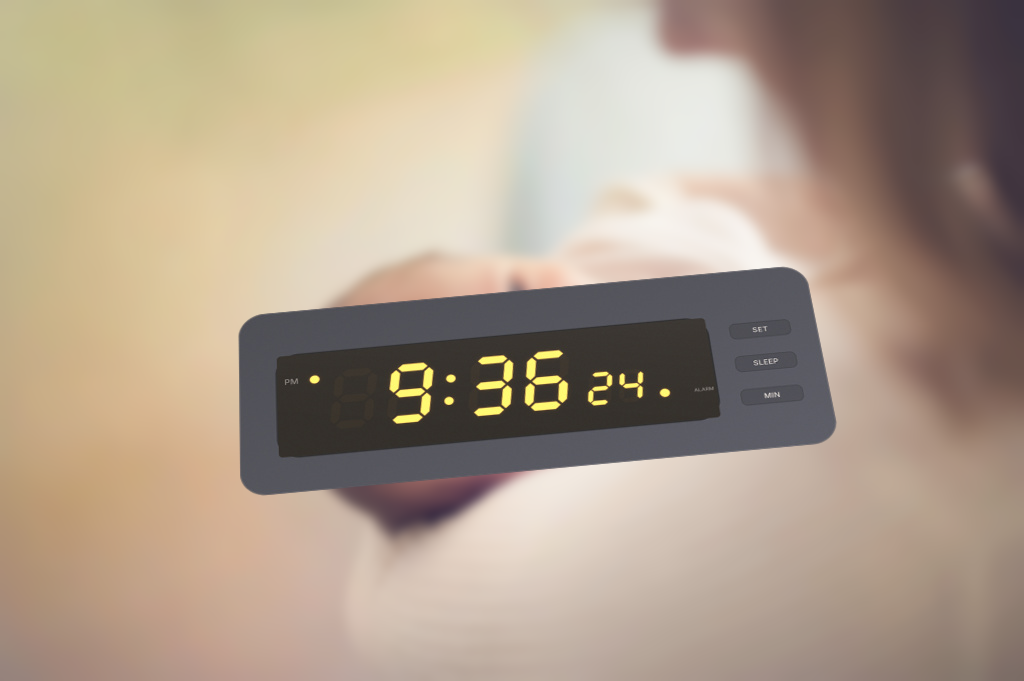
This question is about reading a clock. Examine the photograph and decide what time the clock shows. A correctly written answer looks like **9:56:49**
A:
**9:36:24**
